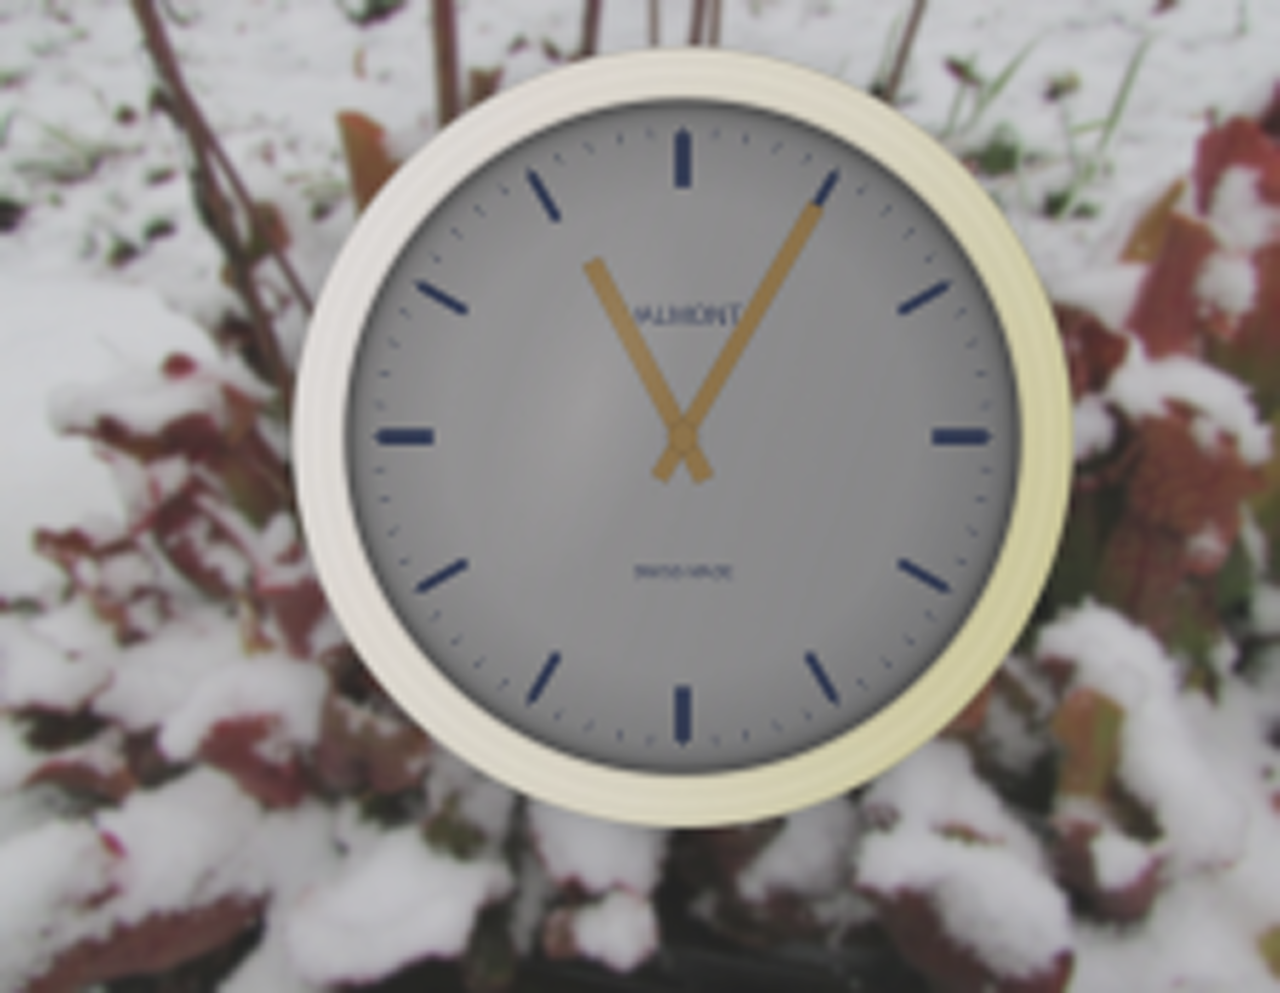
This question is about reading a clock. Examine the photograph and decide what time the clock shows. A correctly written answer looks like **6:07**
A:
**11:05**
